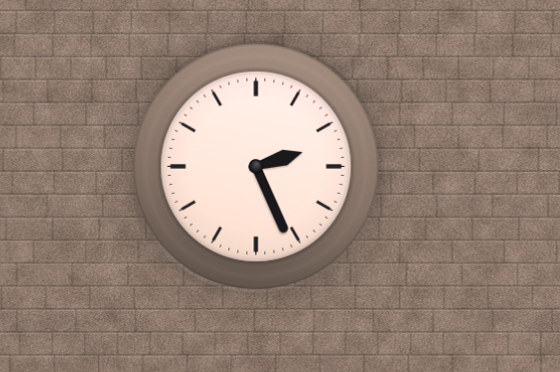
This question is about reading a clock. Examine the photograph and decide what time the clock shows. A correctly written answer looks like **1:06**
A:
**2:26**
